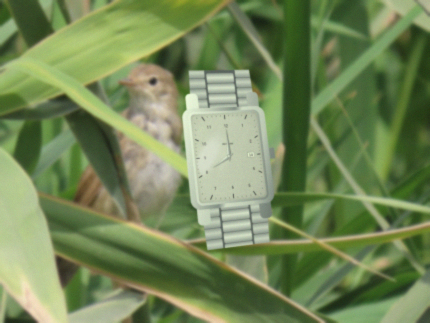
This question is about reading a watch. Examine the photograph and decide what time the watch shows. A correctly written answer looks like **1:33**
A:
**8:00**
